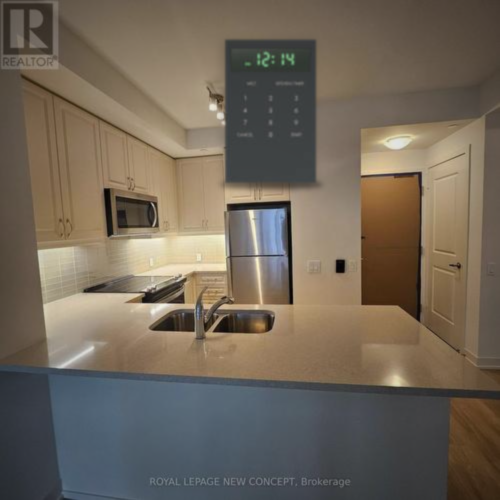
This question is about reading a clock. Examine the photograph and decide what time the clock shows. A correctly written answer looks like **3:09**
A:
**12:14**
